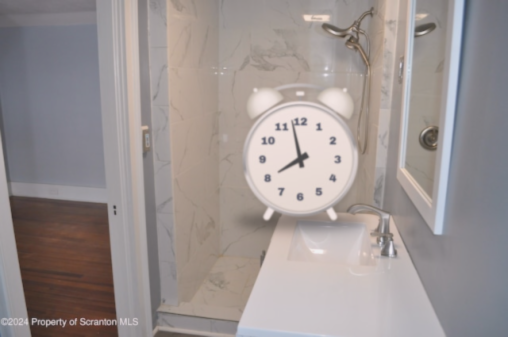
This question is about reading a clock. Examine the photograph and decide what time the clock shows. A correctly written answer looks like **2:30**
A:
**7:58**
